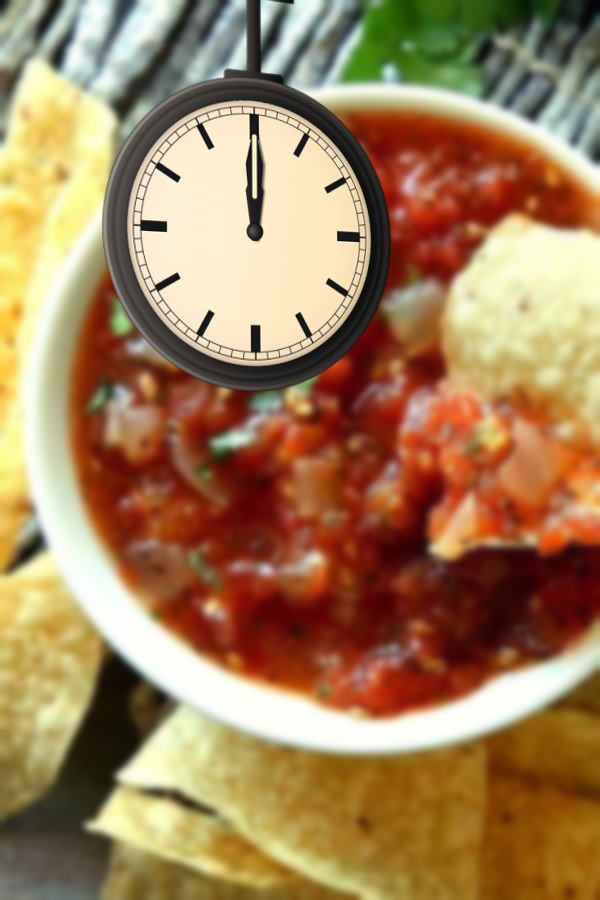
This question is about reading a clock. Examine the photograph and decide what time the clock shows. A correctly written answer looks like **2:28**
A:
**12:00**
